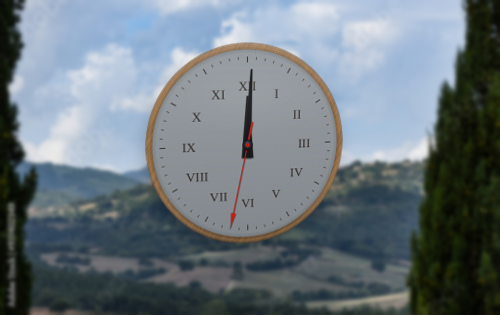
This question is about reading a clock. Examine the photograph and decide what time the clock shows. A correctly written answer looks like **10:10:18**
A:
**12:00:32**
